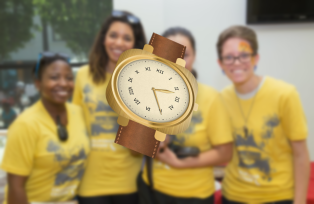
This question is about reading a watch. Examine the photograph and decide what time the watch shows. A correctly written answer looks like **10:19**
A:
**2:25**
